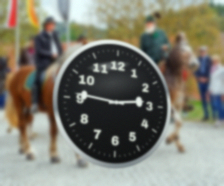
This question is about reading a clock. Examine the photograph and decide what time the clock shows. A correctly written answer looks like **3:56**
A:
**2:46**
